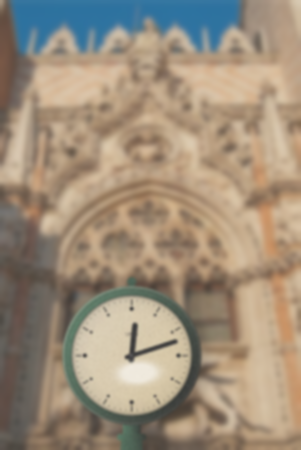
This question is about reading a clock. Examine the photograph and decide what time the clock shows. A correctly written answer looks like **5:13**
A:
**12:12**
